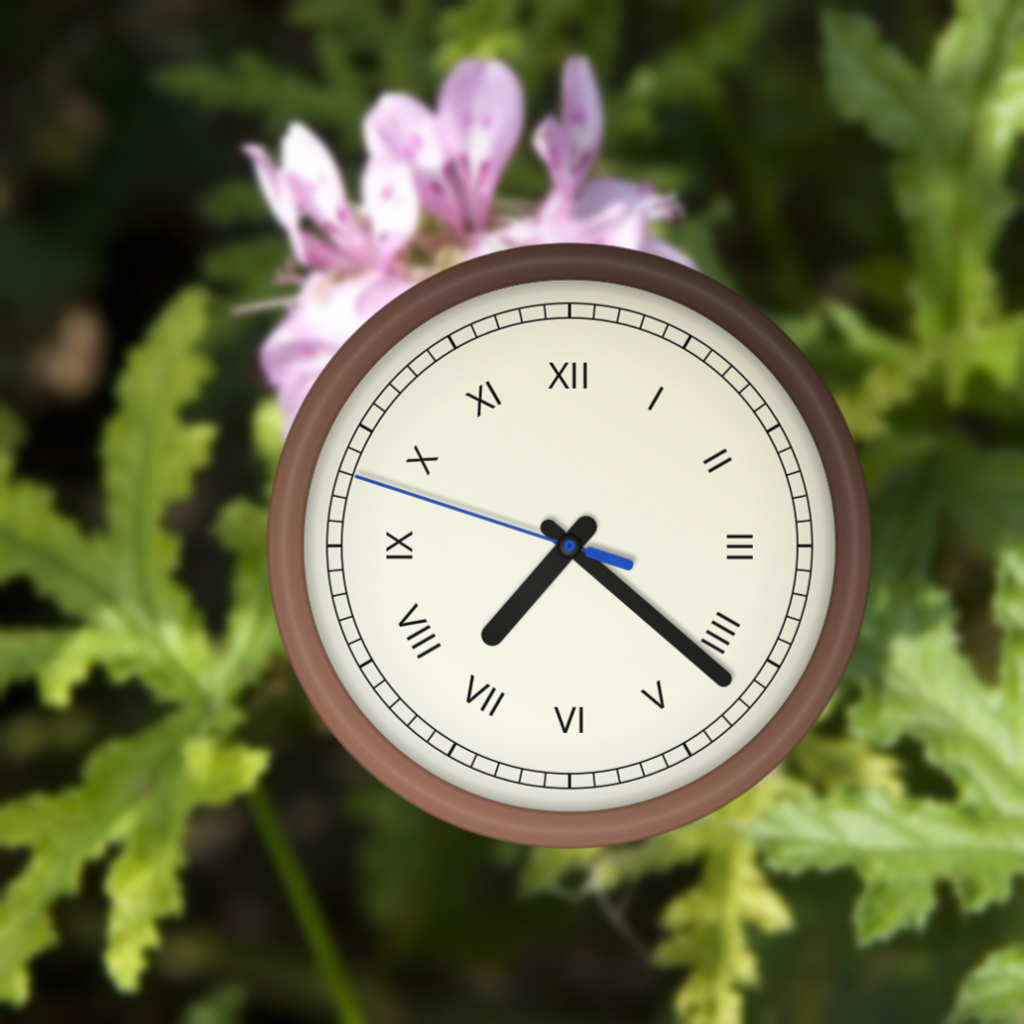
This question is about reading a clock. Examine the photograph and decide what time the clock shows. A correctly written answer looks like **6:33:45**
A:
**7:21:48**
